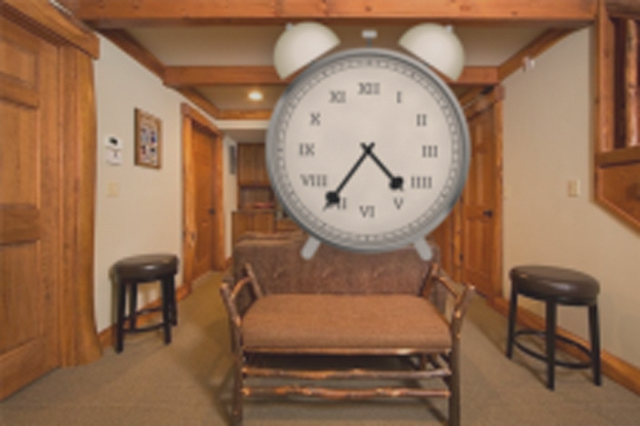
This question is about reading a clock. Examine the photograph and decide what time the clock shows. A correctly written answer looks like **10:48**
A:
**4:36**
